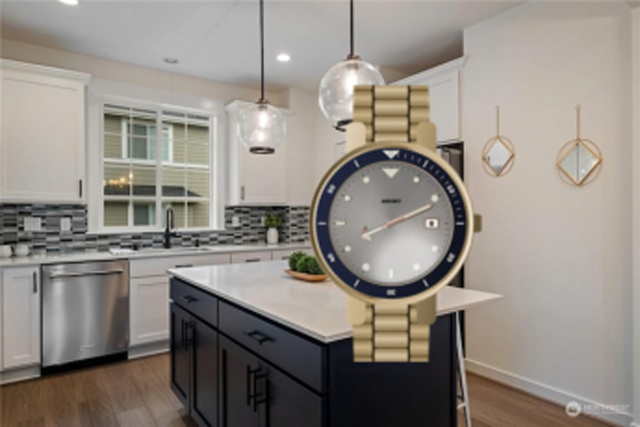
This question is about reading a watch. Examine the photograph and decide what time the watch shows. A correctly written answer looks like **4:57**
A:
**8:11**
